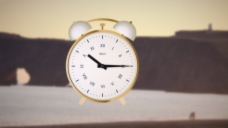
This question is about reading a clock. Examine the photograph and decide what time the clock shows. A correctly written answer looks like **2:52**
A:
**10:15**
